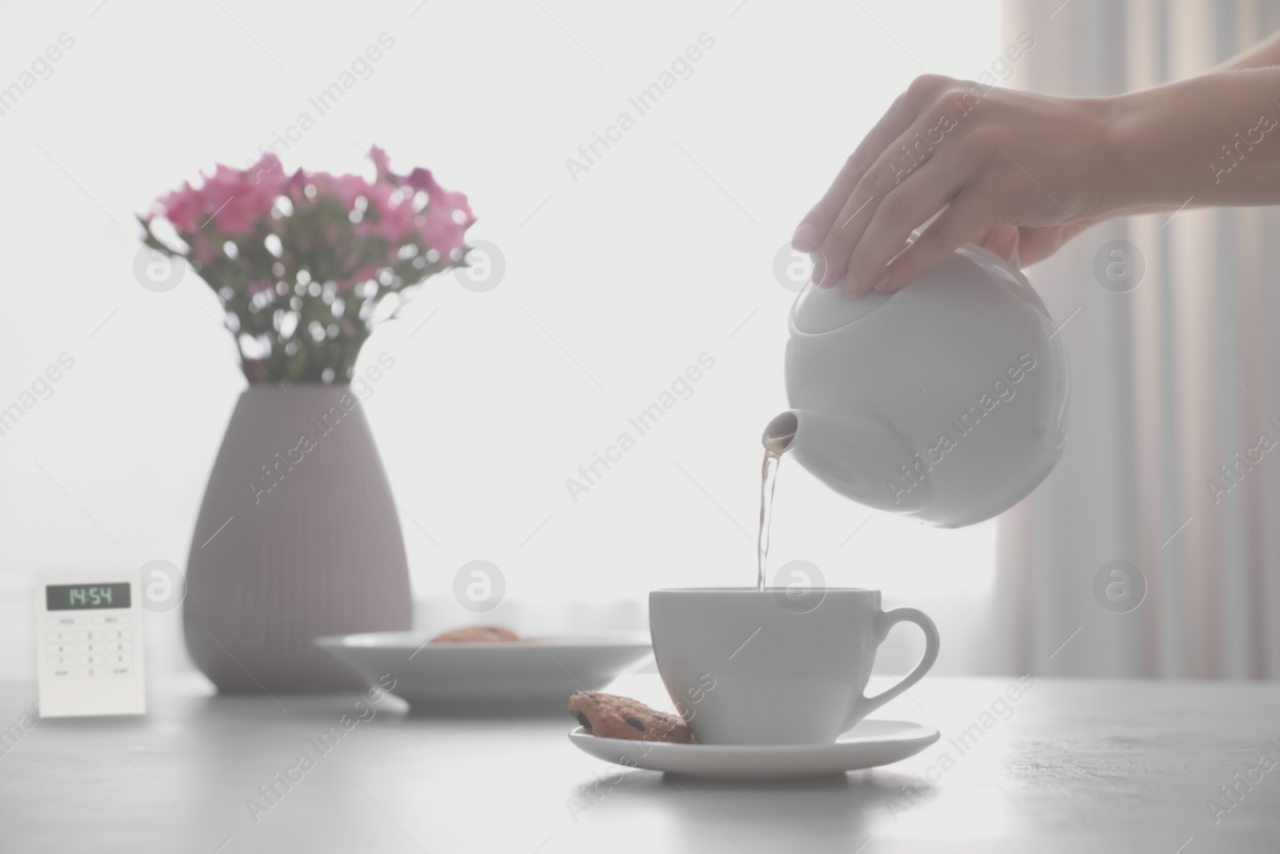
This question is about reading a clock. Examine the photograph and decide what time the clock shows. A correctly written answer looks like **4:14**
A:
**14:54**
